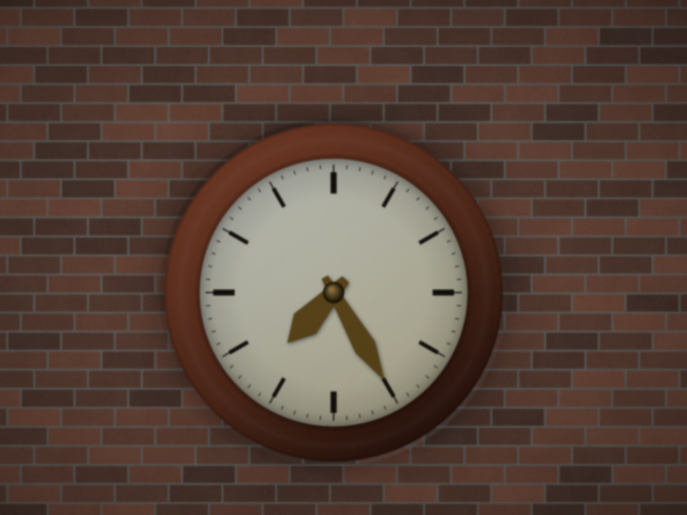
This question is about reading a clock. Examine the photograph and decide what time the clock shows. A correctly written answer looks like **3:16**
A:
**7:25**
